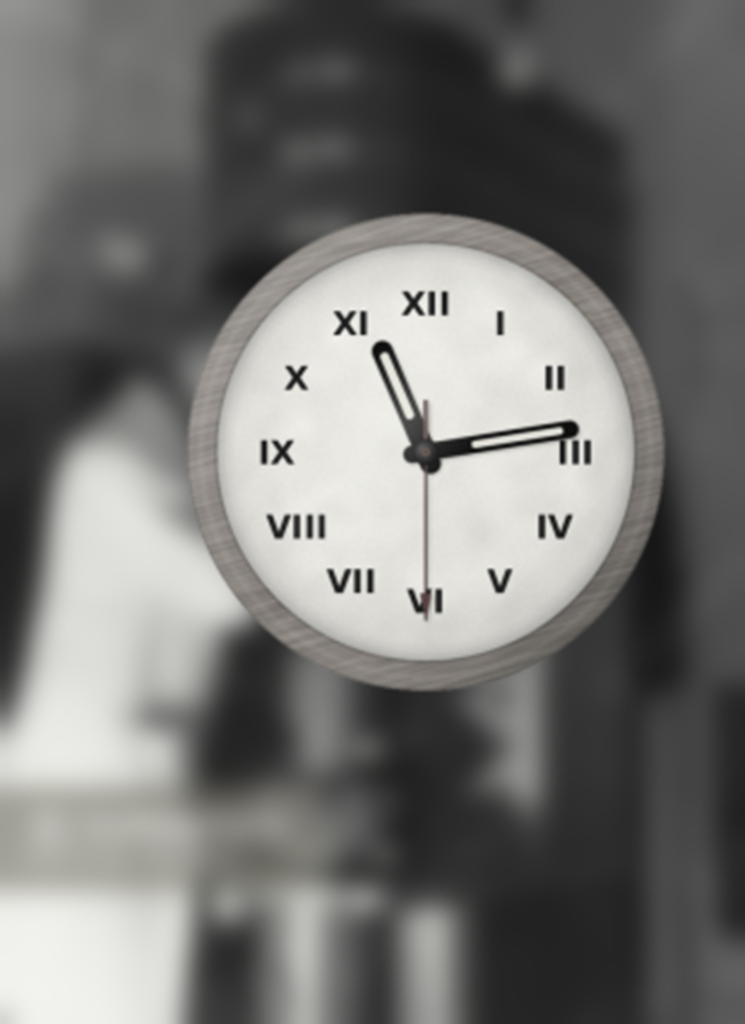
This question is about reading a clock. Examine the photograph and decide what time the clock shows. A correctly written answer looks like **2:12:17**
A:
**11:13:30**
